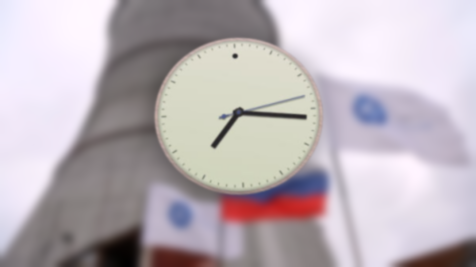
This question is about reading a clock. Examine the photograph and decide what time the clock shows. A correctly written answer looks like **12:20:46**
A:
**7:16:13**
